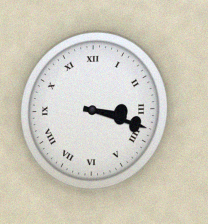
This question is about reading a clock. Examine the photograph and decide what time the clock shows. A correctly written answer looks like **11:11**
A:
**3:18**
